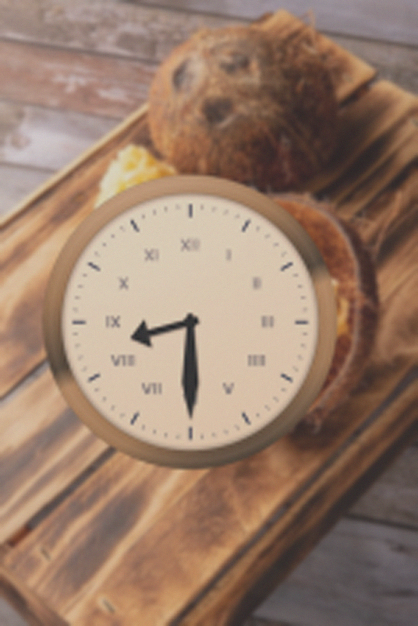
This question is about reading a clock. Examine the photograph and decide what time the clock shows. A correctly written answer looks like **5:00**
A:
**8:30**
